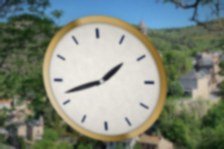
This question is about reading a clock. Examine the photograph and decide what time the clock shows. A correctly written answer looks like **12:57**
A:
**1:42**
